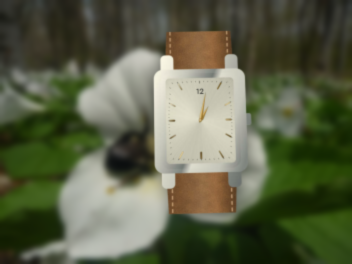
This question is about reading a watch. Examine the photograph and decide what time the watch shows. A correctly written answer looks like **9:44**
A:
**1:02**
